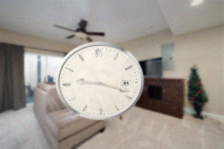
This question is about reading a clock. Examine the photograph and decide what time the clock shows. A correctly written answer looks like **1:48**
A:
**9:18**
